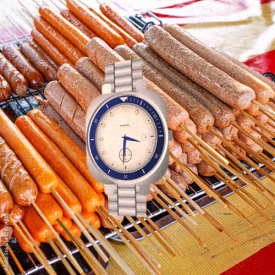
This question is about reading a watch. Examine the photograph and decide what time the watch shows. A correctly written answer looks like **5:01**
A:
**3:31**
